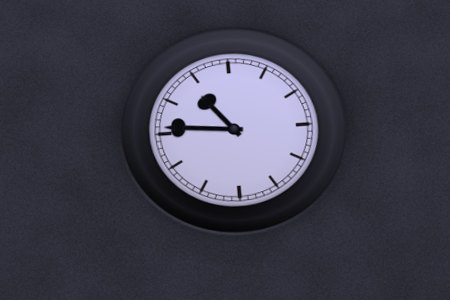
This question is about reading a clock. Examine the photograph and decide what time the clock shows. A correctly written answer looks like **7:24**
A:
**10:46**
